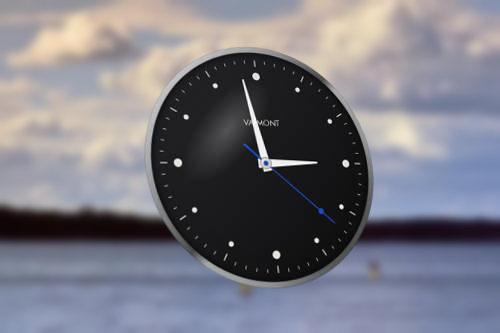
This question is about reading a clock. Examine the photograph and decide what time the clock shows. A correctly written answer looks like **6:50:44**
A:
**2:58:22**
